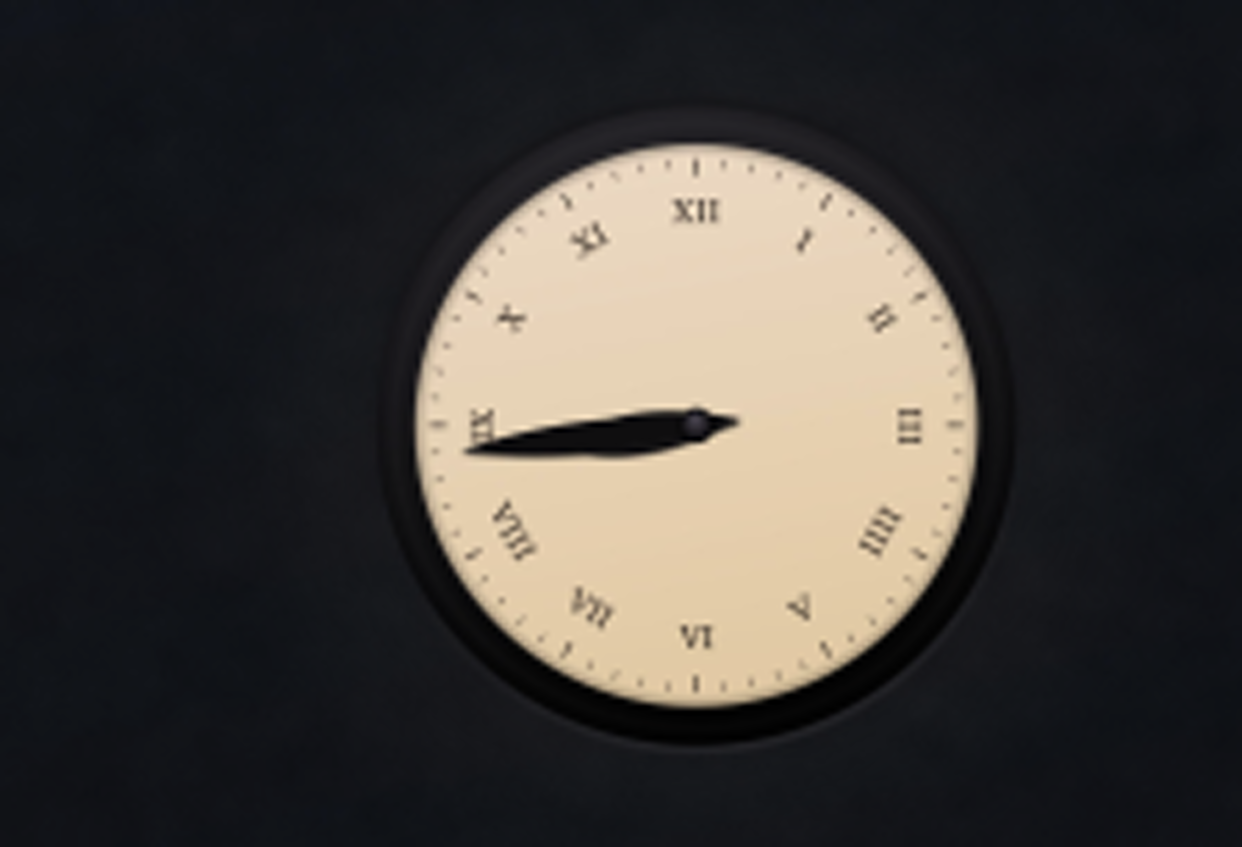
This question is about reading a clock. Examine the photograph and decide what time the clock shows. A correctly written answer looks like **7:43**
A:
**8:44**
